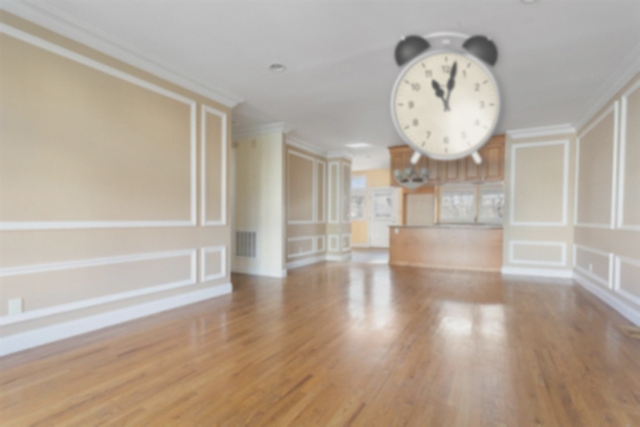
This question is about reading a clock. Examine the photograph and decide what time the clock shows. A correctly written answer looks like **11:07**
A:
**11:02**
